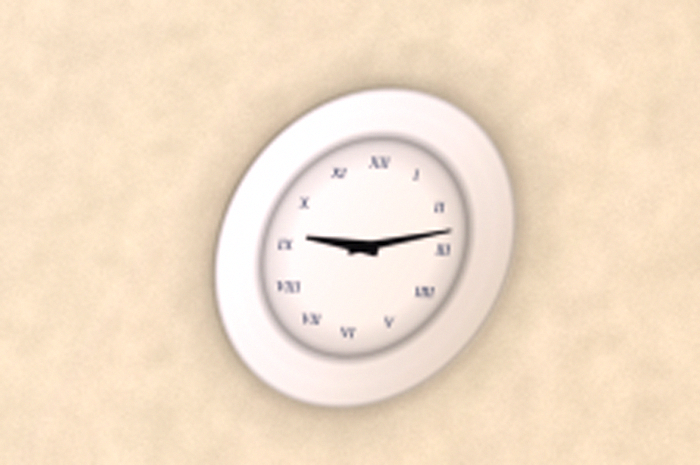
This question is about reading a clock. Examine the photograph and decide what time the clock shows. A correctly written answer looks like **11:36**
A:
**9:13**
